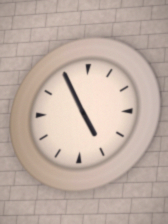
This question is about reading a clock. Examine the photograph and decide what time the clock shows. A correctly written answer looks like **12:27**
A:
**4:55**
